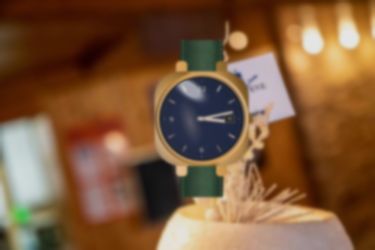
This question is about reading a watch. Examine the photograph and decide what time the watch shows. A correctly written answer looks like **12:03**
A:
**3:13**
